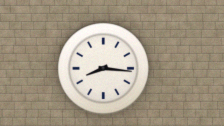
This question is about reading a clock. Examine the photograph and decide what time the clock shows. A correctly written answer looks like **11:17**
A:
**8:16**
